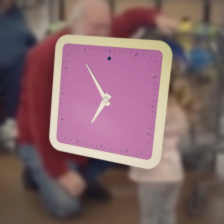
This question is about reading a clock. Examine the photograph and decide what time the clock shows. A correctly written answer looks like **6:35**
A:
**6:54**
